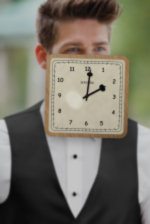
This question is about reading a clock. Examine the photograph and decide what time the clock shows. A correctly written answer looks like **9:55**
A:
**2:01**
